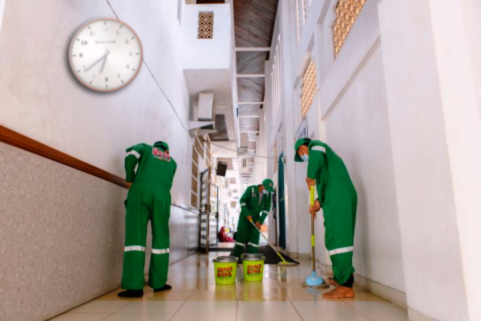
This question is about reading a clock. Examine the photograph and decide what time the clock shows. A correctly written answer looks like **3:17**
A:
**6:39**
